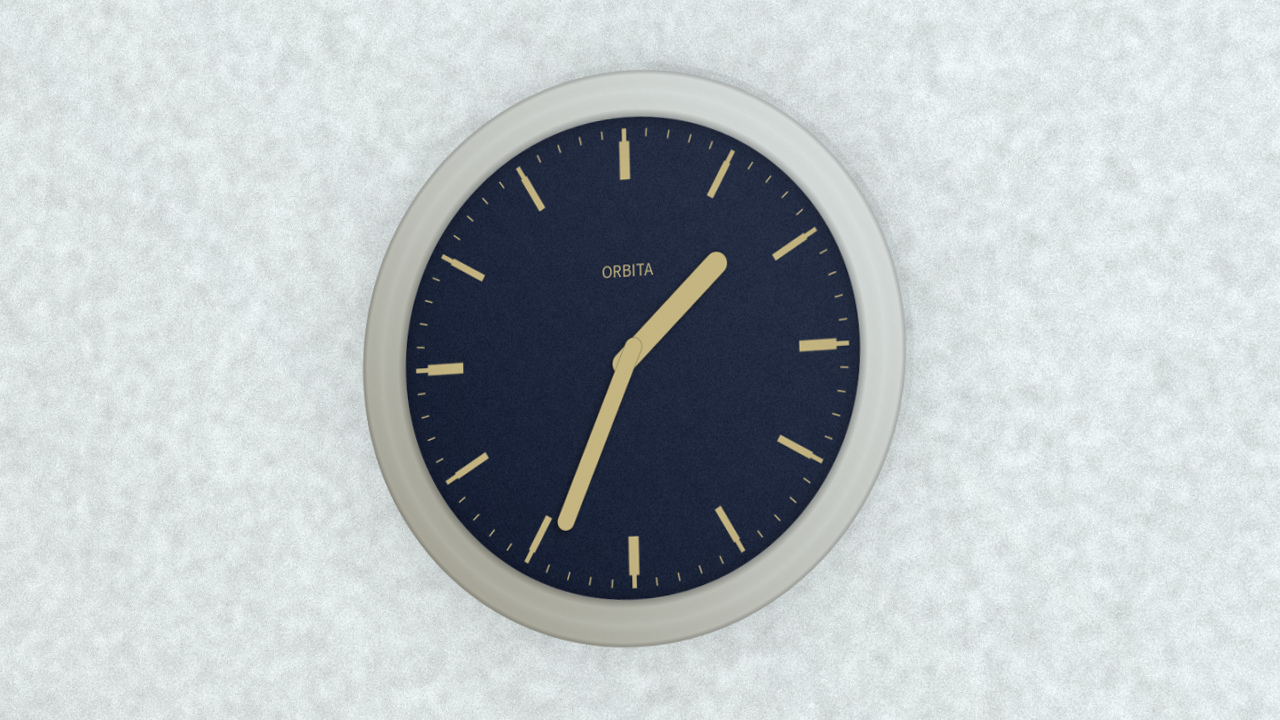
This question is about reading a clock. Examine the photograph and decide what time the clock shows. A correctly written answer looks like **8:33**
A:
**1:34**
